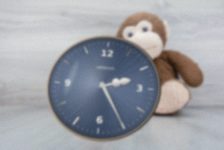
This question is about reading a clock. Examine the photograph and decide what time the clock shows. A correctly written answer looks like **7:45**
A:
**2:25**
